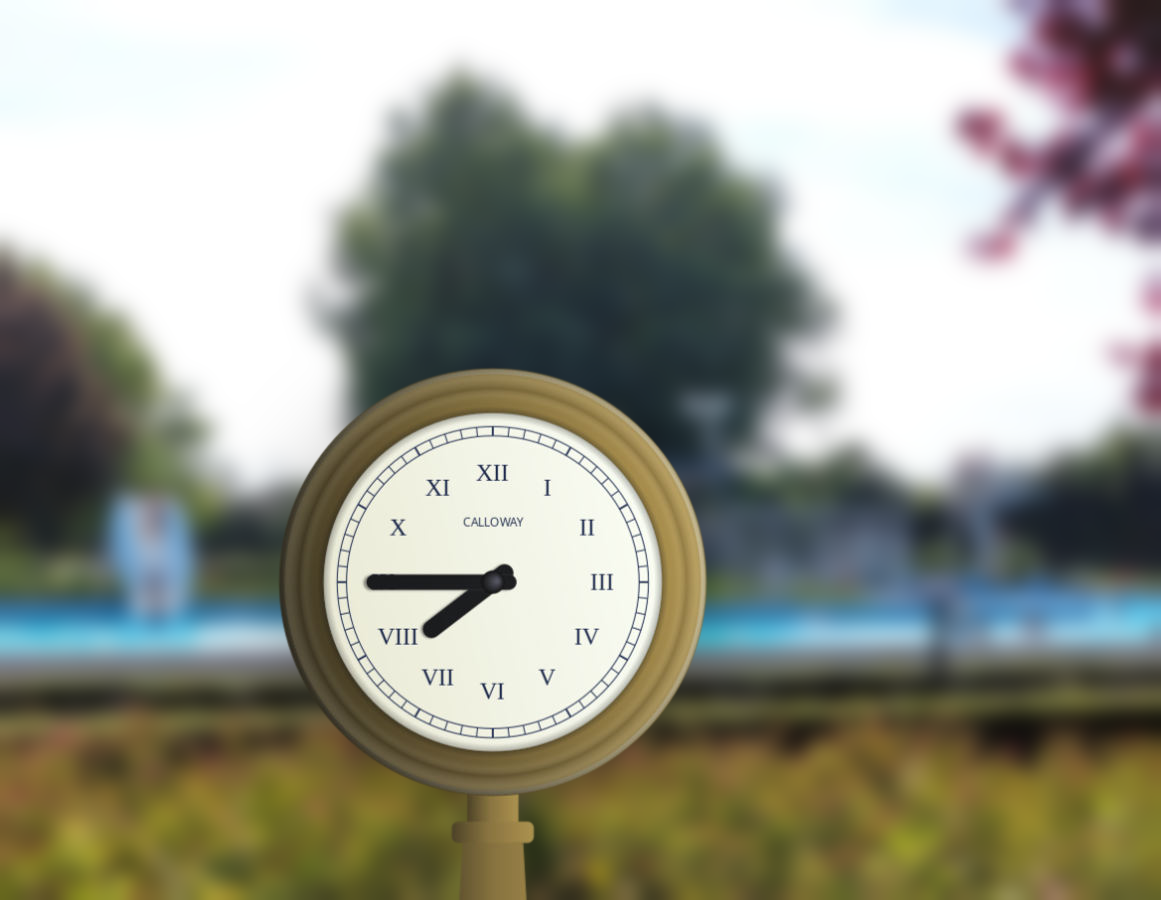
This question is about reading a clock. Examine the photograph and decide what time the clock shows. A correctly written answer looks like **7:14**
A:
**7:45**
